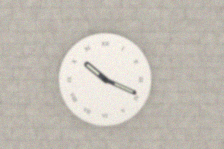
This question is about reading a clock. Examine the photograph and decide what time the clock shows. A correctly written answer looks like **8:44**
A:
**10:19**
